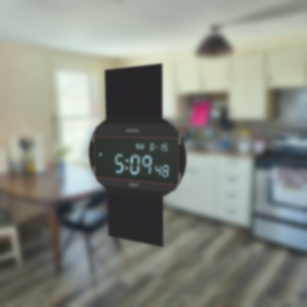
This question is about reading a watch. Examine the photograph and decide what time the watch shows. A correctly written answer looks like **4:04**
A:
**5:09**
